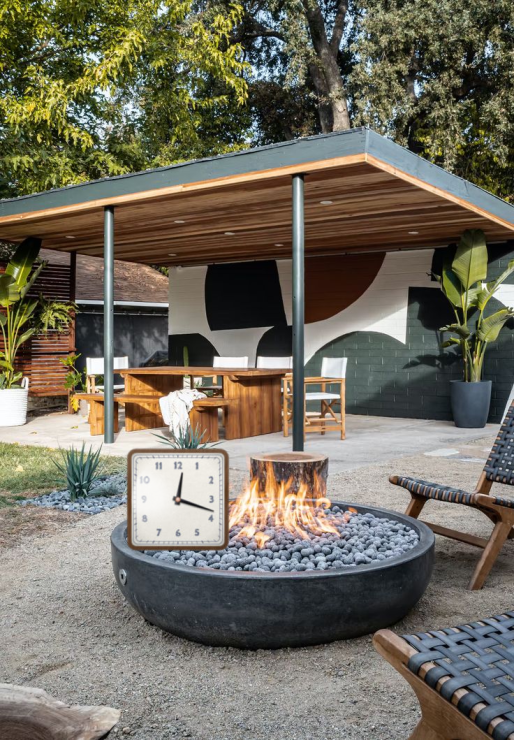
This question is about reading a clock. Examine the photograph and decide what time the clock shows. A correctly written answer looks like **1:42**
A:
**12:18**
